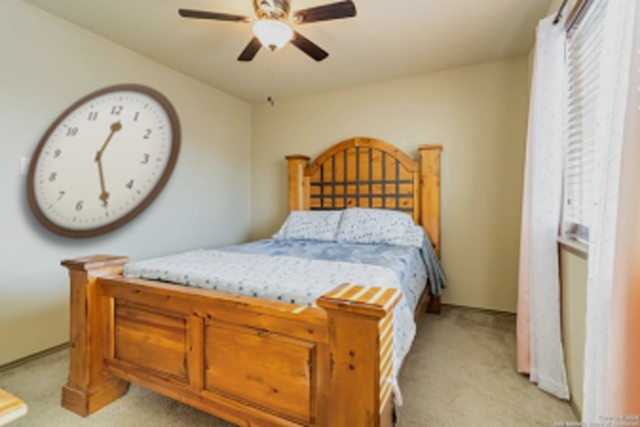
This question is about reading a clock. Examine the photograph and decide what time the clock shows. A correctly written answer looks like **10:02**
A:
**12:25**
